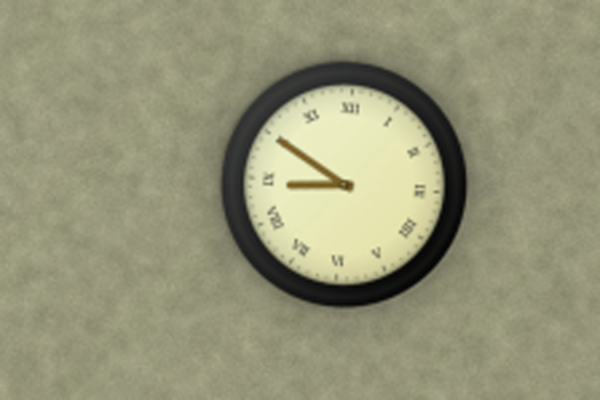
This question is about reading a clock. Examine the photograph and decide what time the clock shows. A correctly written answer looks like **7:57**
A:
**8:50**
